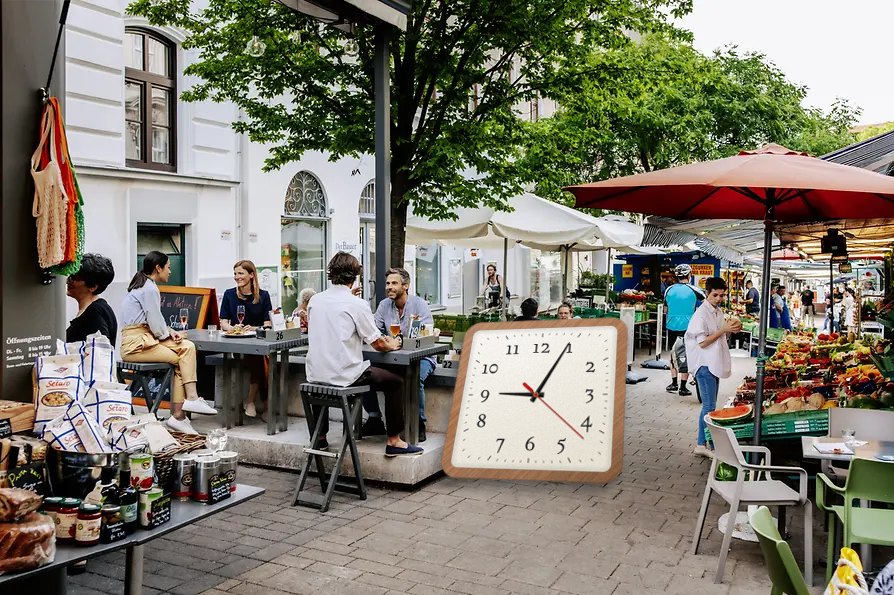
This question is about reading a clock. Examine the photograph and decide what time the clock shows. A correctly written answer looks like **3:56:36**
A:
**9:04:22**
